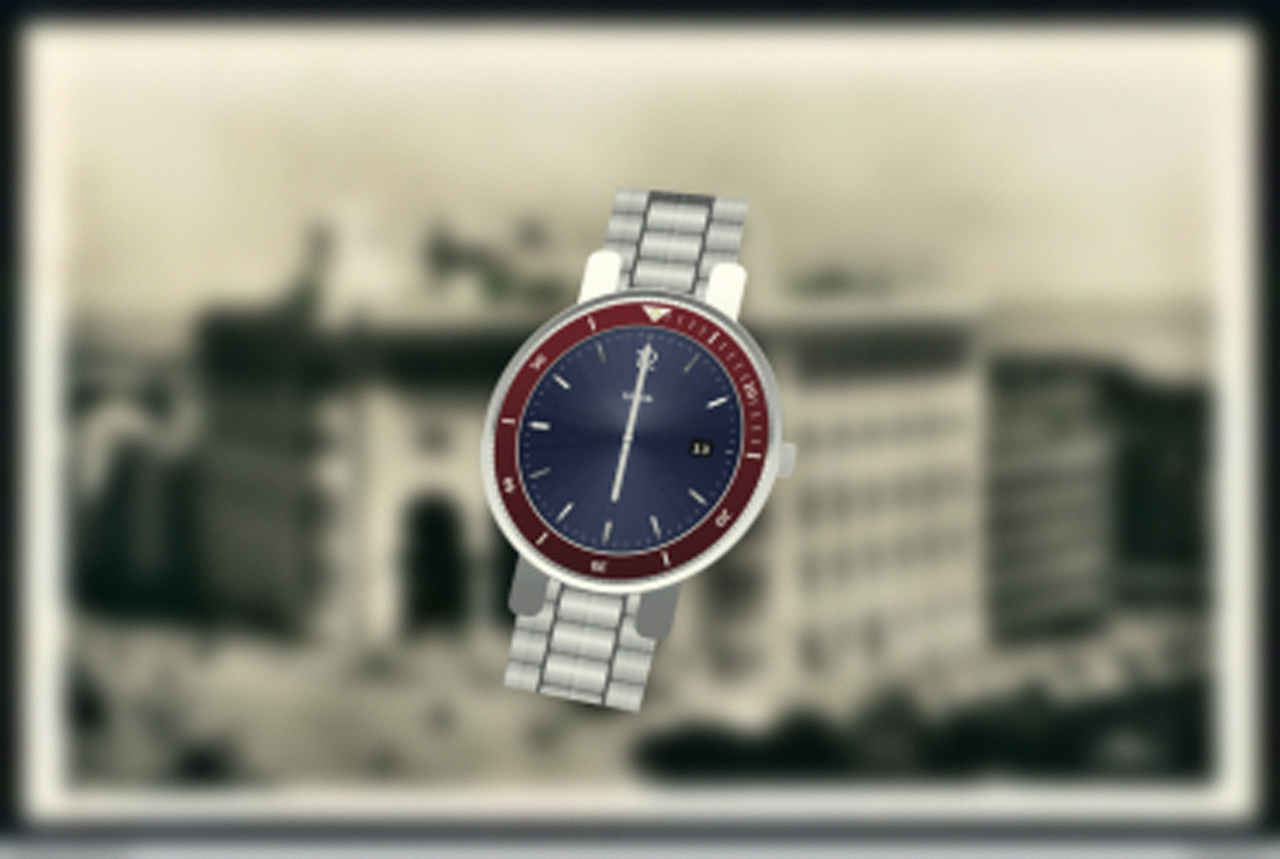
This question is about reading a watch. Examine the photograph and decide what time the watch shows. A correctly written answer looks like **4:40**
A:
**6:00**
